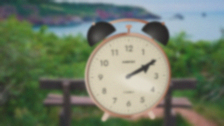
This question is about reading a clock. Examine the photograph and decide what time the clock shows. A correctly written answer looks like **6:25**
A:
**2:10**
